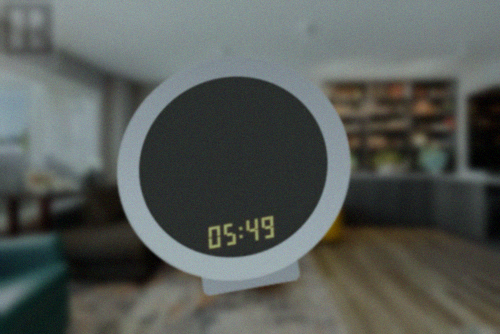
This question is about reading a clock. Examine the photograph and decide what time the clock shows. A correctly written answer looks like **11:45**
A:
**5:49**
